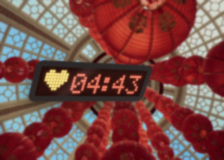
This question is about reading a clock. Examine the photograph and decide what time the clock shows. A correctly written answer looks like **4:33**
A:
**4:43**
